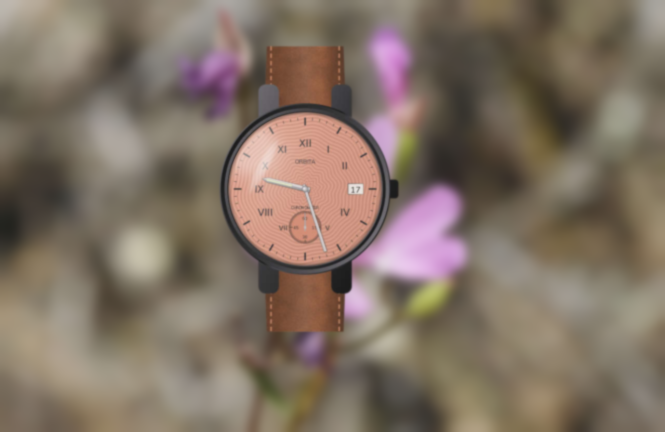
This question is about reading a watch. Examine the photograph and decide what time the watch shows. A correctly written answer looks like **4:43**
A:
**9:27**
